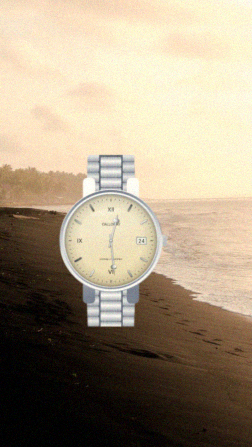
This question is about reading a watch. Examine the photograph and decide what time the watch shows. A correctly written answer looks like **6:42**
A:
**12:29**
